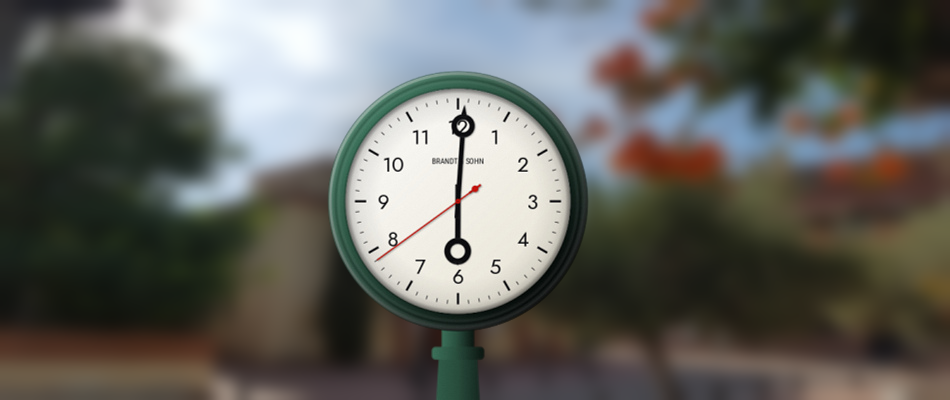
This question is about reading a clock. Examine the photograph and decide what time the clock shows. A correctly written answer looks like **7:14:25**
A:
**6:00:39**
